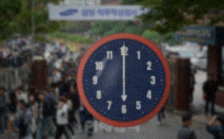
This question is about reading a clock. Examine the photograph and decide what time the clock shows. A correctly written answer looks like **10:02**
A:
**6:00**
